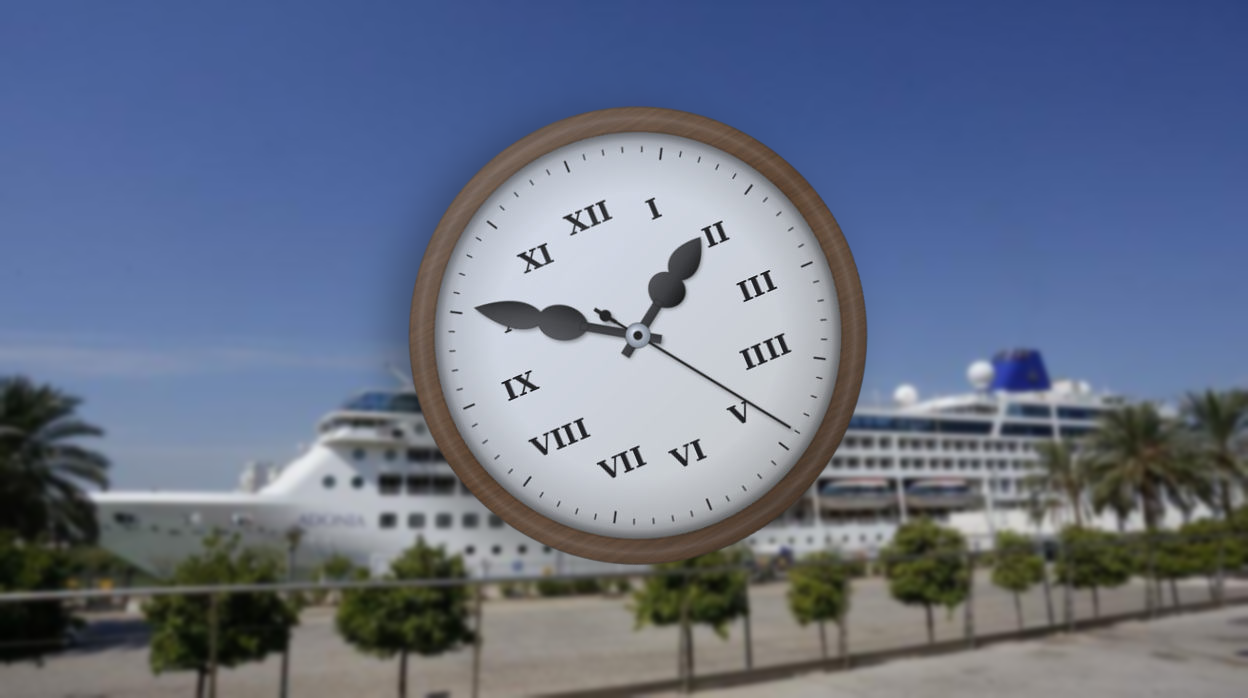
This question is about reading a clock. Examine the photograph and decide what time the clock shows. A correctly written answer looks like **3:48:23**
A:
**1:50:24**
